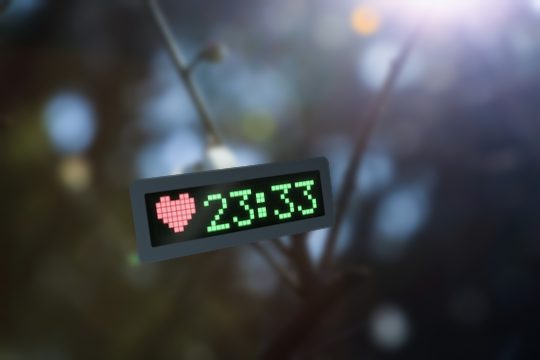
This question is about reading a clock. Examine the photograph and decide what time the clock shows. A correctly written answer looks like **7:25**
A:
**23:33**
